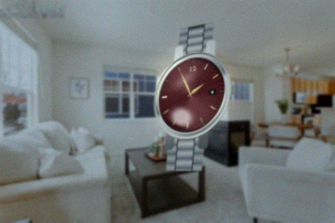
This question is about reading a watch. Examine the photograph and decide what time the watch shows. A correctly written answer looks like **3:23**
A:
**1:55**
